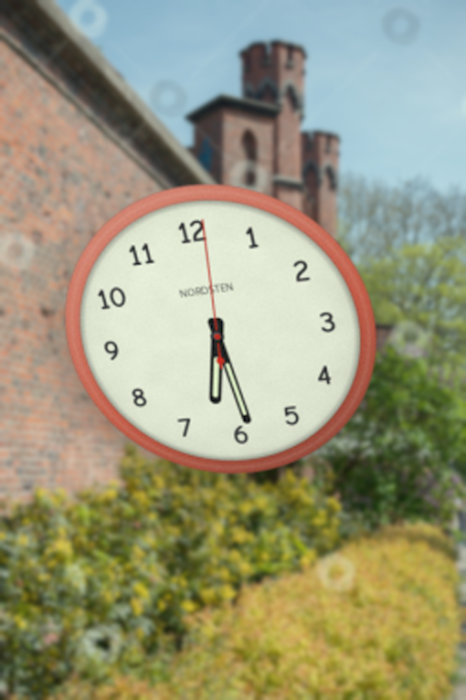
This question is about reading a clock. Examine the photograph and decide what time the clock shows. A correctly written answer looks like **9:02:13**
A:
**6:29:01**
